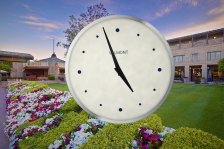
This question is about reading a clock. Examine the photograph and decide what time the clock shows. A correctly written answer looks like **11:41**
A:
**4:57**
